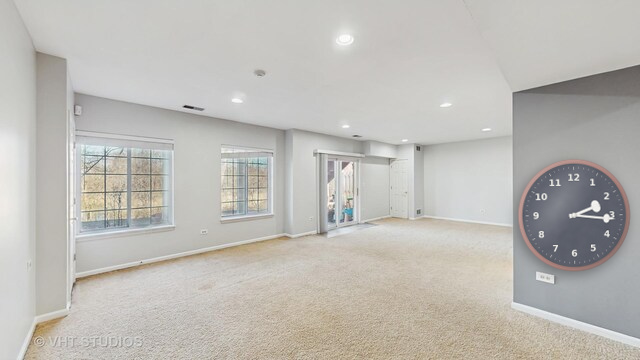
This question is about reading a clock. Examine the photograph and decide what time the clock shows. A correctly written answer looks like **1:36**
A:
**2:16**
